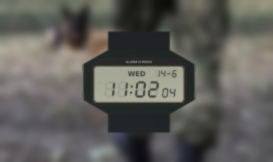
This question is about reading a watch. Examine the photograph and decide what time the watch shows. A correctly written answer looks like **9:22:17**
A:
**11:02:04**
